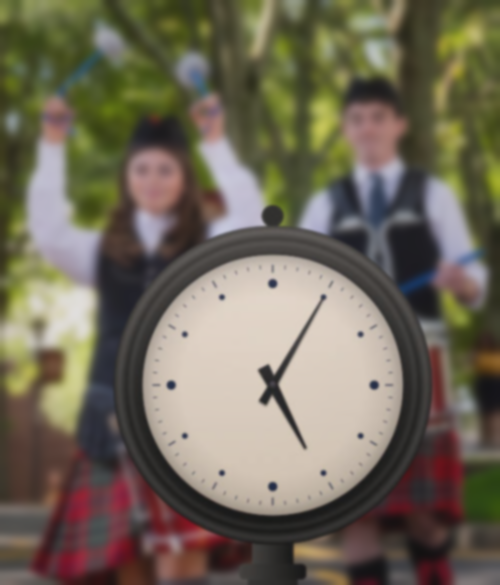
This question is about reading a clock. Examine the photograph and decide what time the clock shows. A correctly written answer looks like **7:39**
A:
**5:05**
